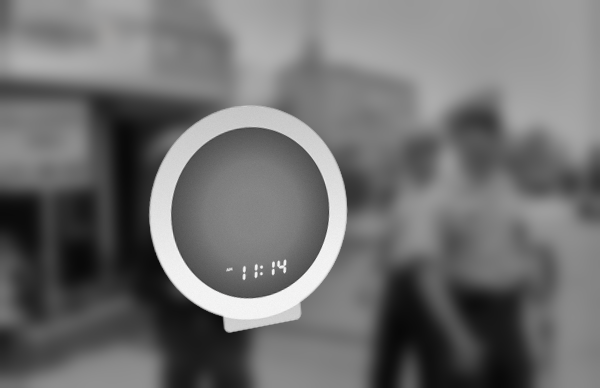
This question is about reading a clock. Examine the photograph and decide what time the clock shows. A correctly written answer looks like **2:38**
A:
**11:14**
